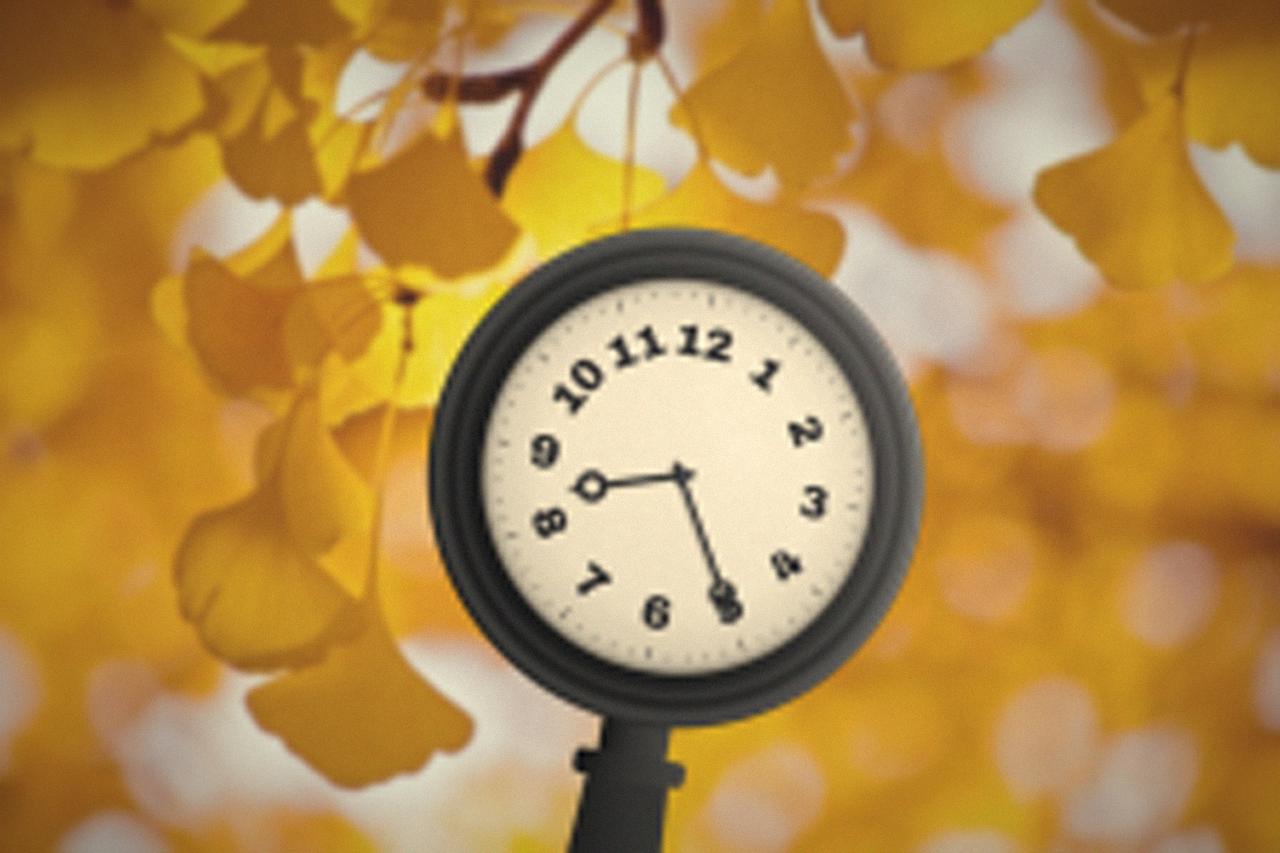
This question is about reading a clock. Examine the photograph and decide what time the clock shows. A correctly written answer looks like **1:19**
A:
**8:25**
